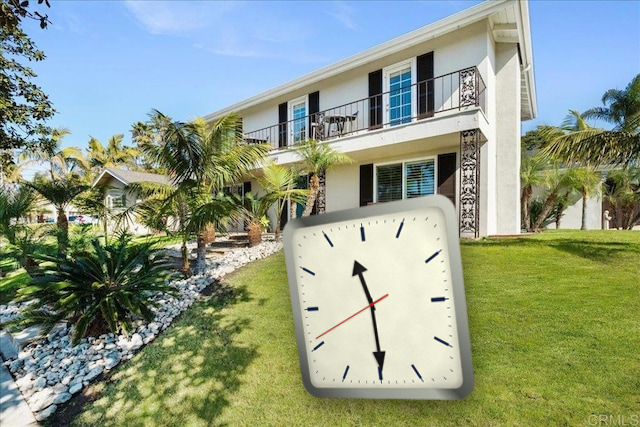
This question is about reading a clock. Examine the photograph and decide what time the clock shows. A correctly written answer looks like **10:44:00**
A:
**11:29:41**
